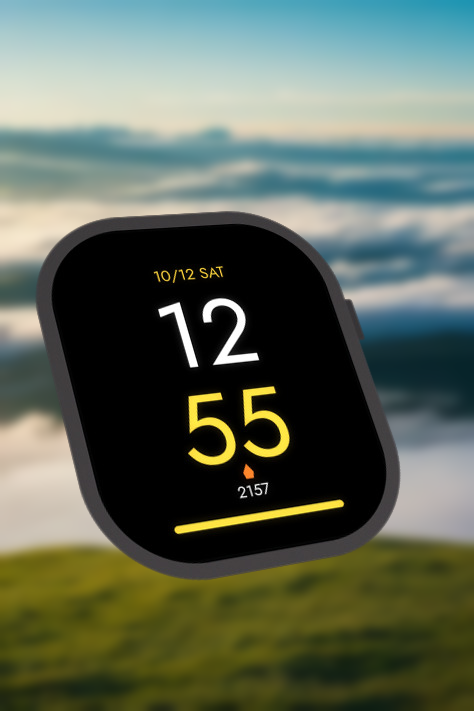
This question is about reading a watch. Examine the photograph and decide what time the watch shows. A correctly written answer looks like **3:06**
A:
**12:55**
